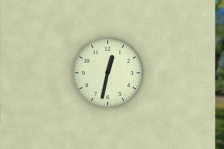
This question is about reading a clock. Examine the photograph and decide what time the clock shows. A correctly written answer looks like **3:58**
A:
**12:32**
